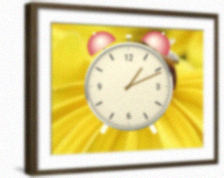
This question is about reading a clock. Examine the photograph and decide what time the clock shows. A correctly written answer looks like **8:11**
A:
**1:11**
